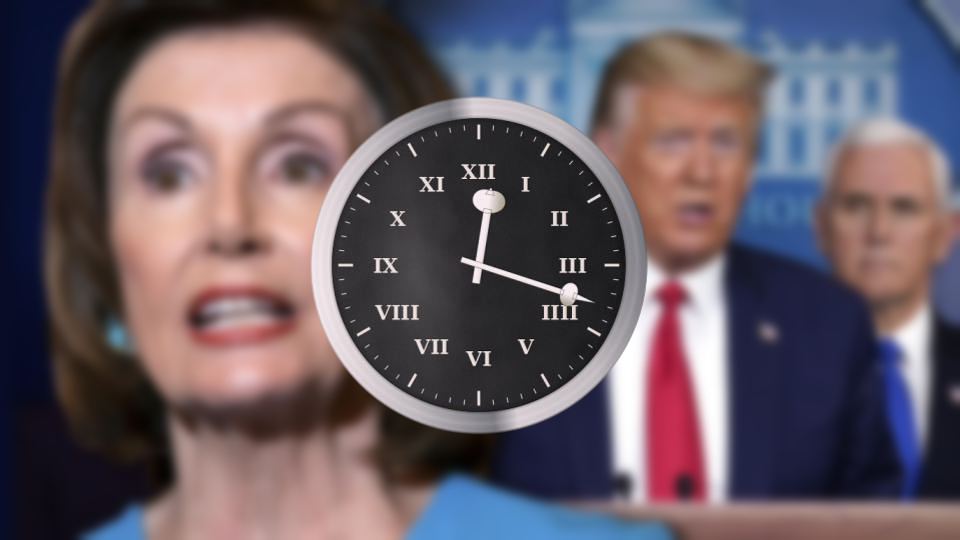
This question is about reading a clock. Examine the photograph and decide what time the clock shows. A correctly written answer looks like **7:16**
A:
**12:18**
